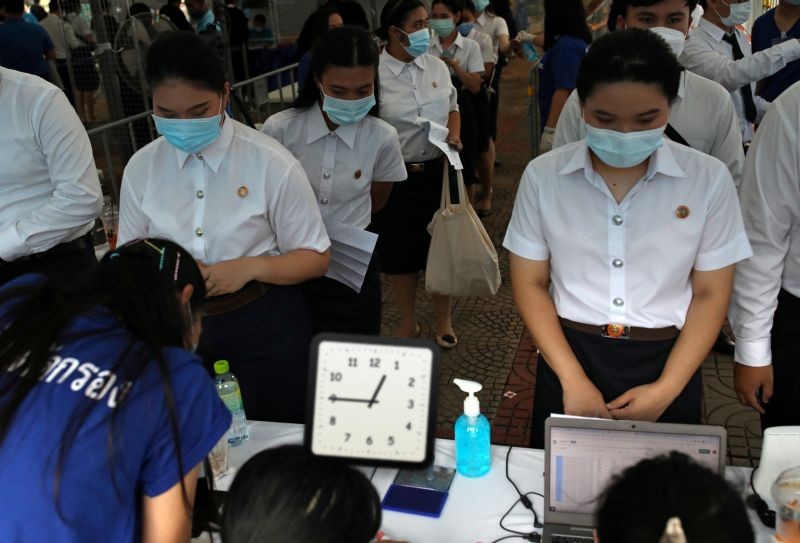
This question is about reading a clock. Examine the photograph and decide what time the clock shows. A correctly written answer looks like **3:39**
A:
**12:45**
